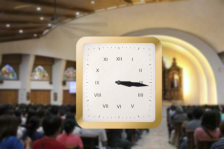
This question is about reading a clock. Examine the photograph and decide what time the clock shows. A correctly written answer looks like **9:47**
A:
**3:16**
